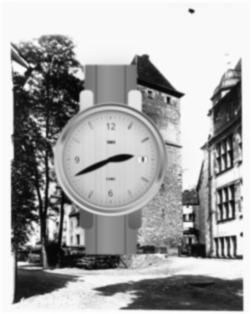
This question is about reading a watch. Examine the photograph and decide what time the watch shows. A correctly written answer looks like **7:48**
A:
**2:41**
